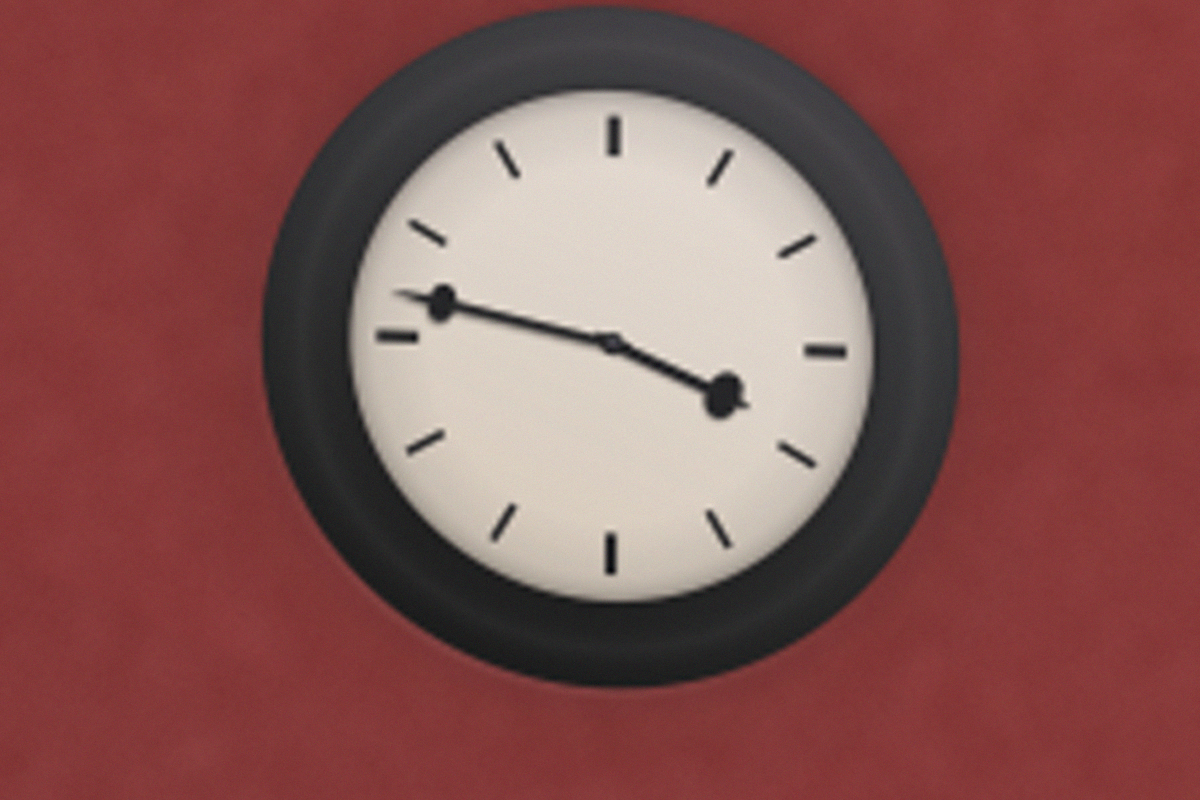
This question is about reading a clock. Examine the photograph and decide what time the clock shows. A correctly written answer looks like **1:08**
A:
**3:47**
